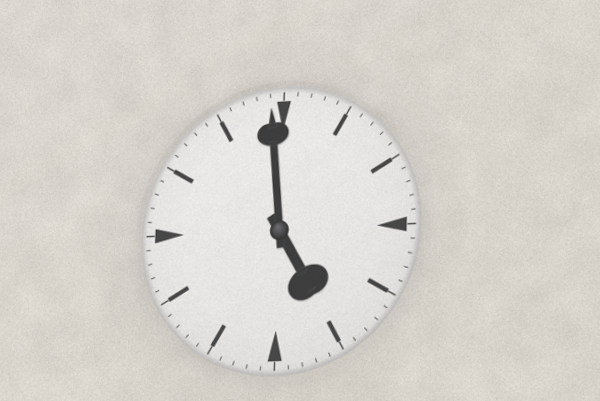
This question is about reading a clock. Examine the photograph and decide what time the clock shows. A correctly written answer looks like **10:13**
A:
**4:59**
